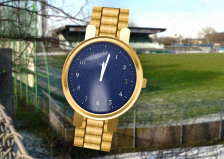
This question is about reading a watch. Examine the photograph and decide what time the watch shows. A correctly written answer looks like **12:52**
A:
**12:02**
